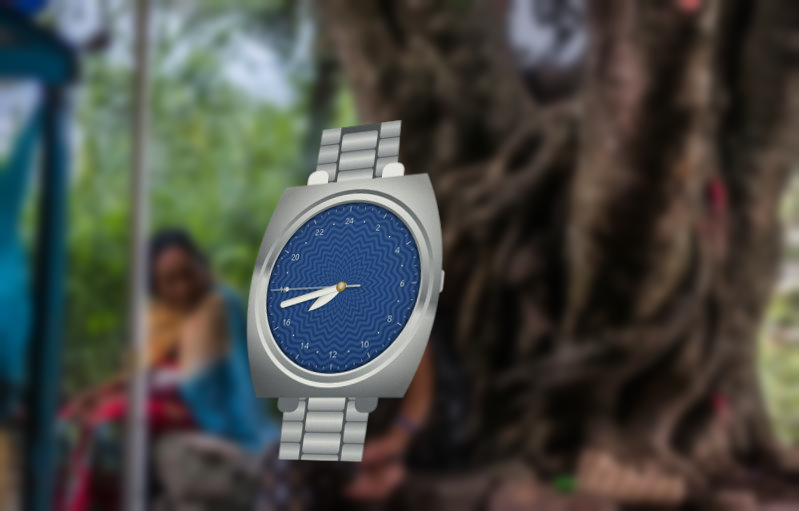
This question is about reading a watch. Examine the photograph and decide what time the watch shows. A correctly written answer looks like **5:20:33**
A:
**15:42:45**
